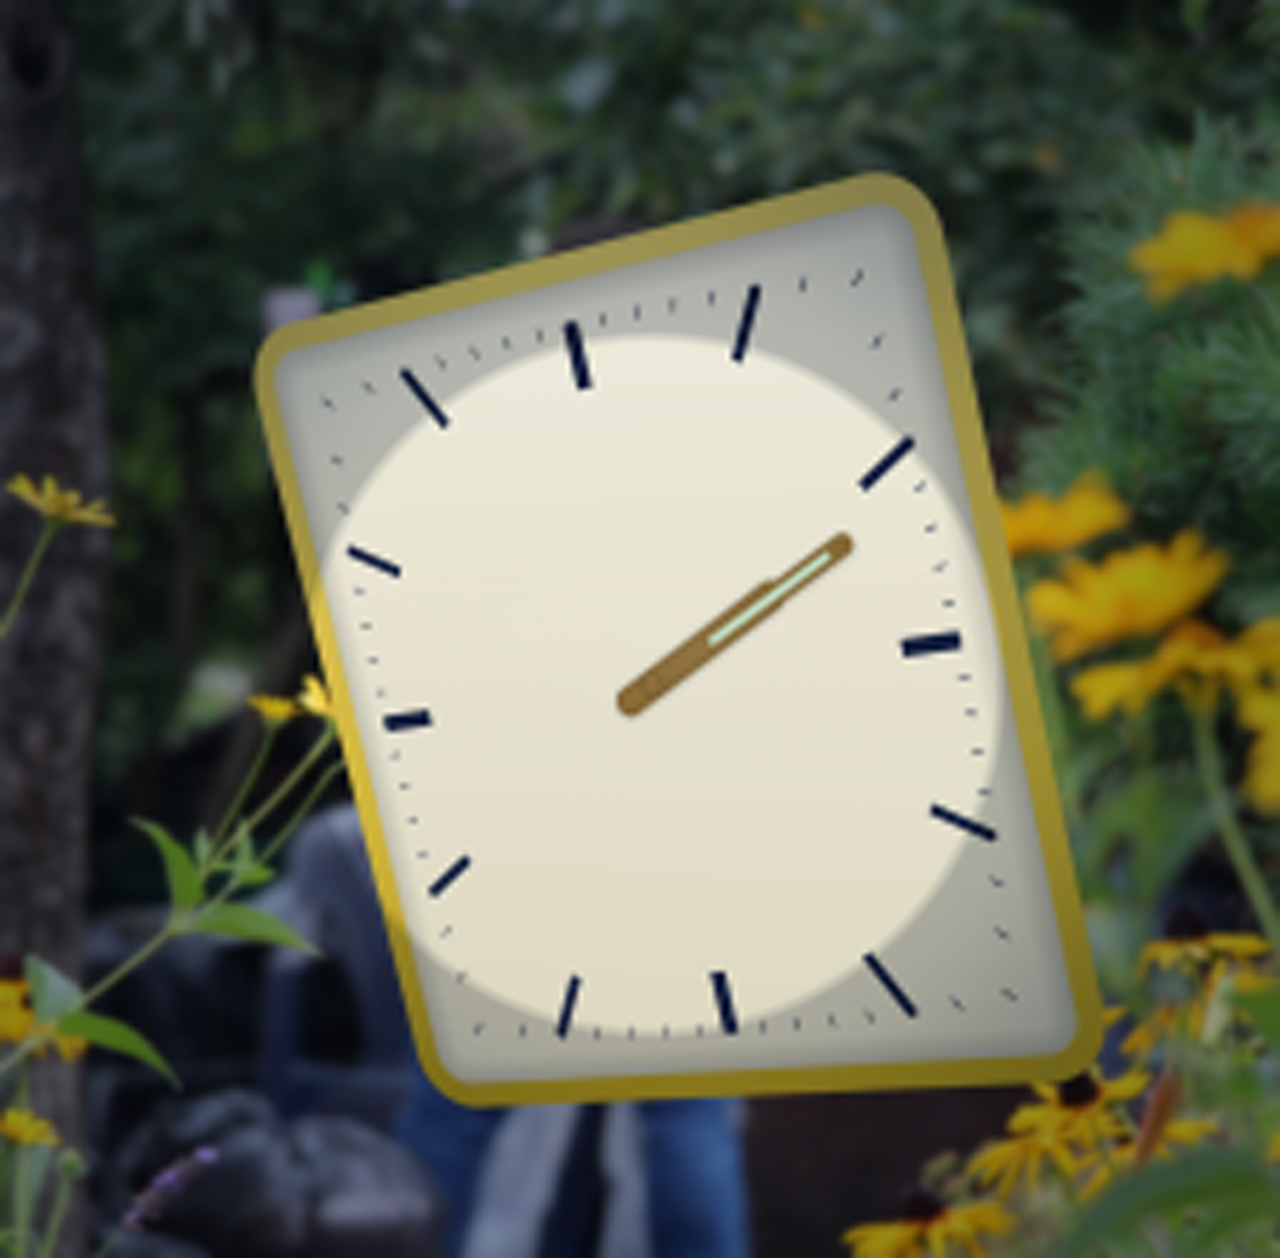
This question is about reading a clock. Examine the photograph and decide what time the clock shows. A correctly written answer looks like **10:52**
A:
**2:11**
